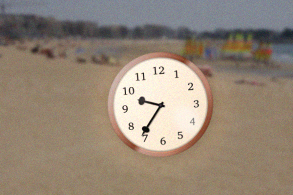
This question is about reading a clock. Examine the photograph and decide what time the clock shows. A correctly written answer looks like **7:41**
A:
**9:36**
